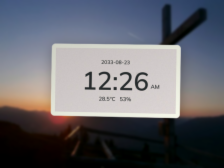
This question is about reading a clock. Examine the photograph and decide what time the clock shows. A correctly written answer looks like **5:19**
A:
**12:26**
